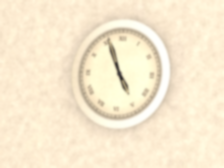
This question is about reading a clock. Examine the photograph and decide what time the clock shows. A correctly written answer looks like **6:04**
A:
**4:56**
